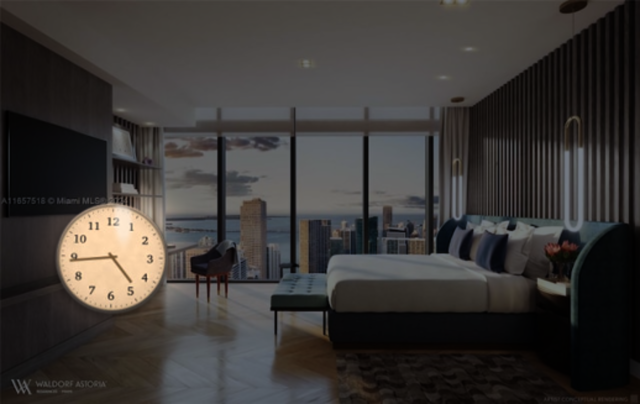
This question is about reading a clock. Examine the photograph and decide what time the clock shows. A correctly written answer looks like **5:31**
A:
**4:44**
